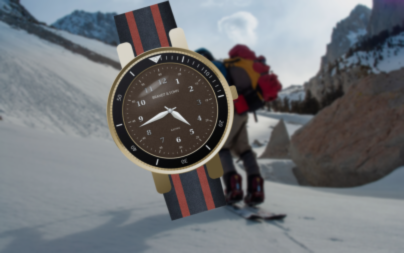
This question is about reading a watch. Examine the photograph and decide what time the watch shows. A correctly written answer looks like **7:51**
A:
**4:43**
